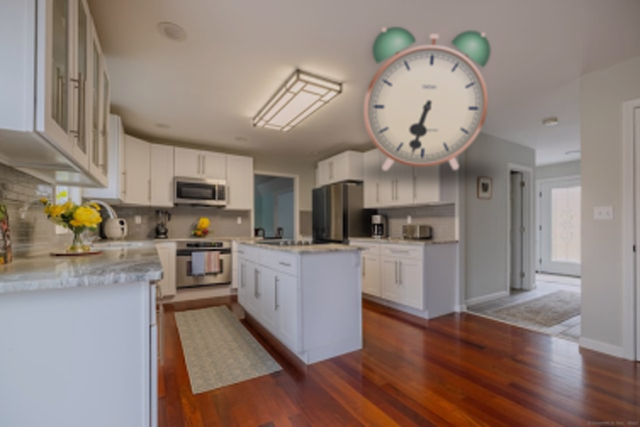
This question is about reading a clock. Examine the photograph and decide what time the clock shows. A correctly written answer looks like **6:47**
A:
**6:32**
